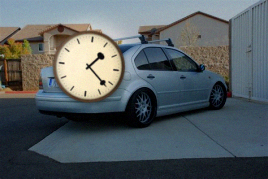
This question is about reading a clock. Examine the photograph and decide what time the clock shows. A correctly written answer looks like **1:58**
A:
**1:22**
